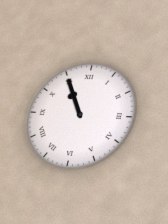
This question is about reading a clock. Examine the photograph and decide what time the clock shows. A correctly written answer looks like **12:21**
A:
**10:55**
